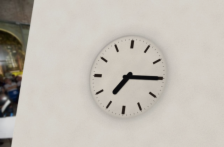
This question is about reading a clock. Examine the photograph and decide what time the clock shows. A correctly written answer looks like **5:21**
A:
**7:15**
